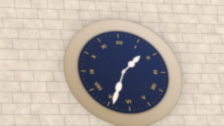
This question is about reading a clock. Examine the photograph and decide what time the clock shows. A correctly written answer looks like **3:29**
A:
**1:34**
